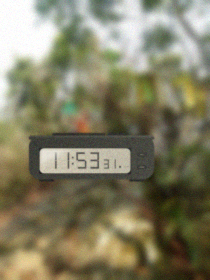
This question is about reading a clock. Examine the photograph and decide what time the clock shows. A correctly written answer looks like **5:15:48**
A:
**11:53:31**
